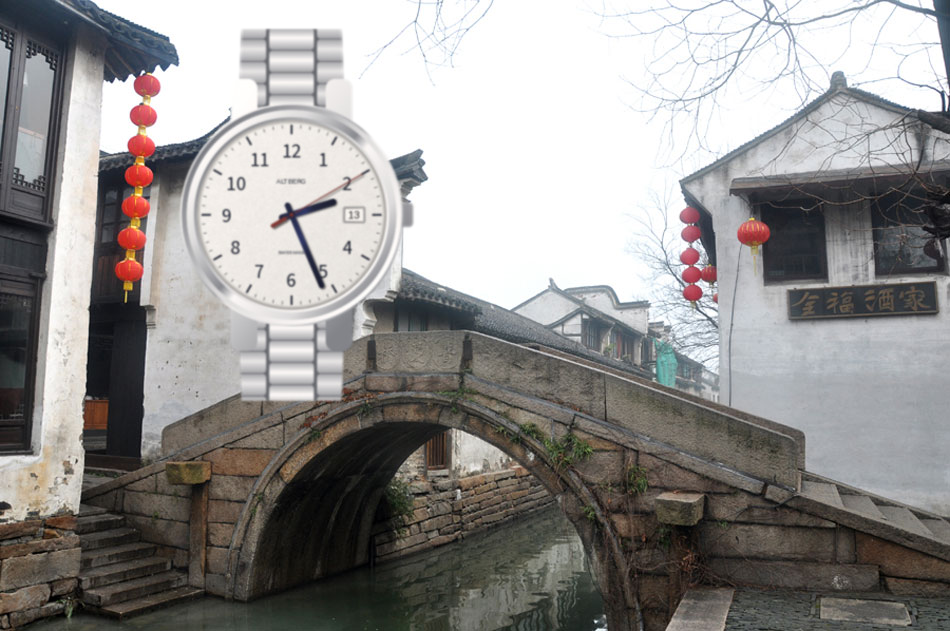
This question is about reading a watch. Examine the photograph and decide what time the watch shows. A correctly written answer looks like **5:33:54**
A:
**2:26:10**
